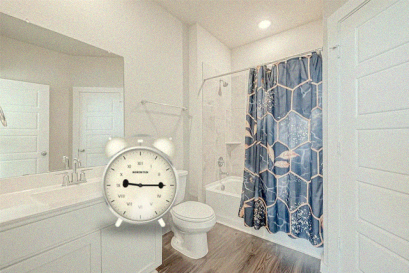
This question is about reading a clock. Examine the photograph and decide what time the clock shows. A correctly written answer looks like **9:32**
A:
**9:15**
